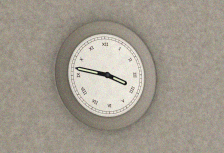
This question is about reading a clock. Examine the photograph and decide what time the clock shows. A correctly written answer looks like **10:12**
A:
**3:47**
